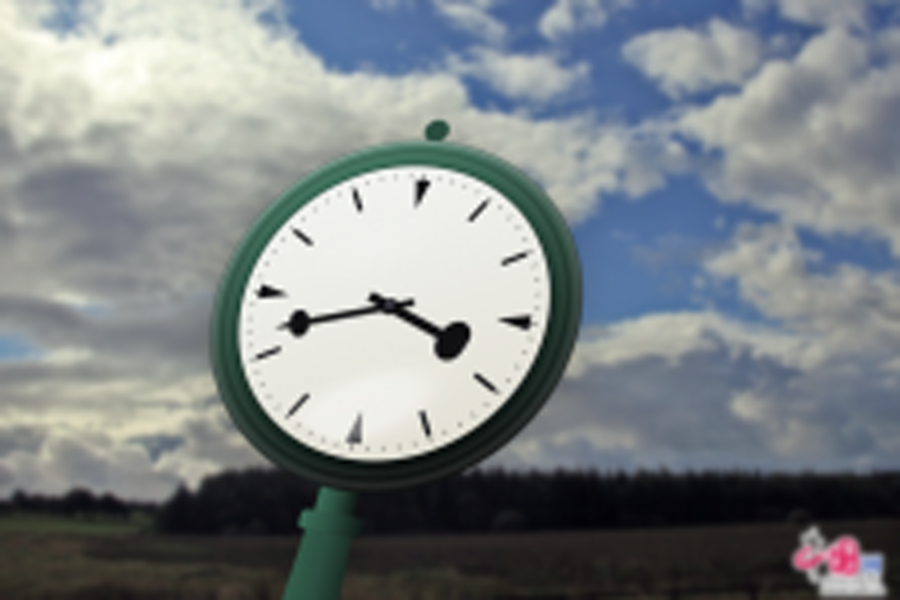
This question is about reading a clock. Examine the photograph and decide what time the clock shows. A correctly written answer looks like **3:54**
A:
**3:42**
